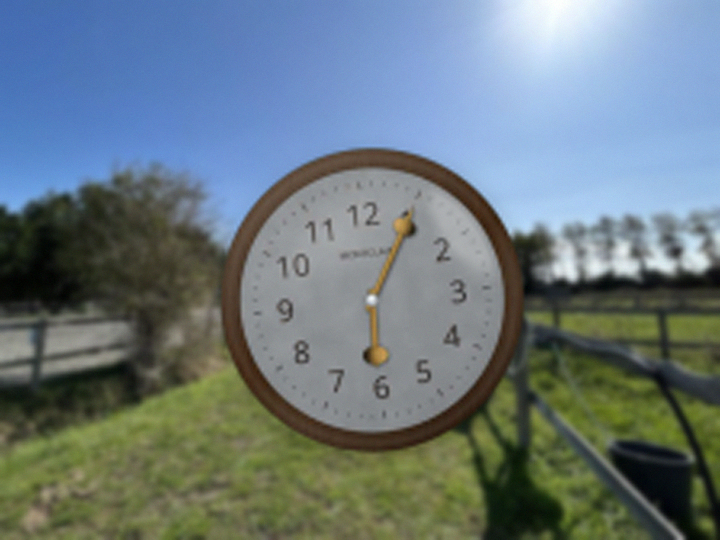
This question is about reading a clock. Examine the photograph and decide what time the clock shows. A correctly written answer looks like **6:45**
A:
**6:05**
